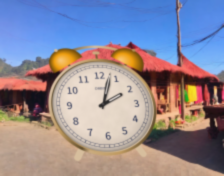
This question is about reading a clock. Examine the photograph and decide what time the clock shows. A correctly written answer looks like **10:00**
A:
**2:03**
